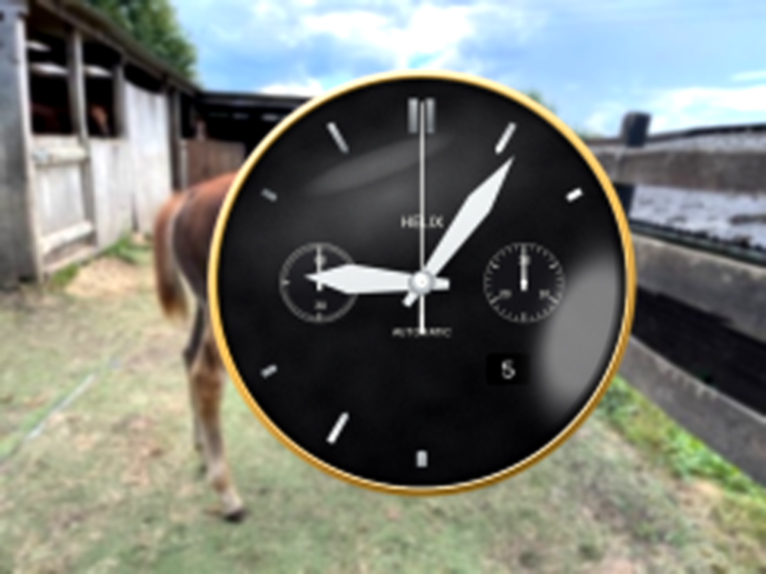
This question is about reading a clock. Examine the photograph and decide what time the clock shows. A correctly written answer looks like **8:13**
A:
**9:06**
